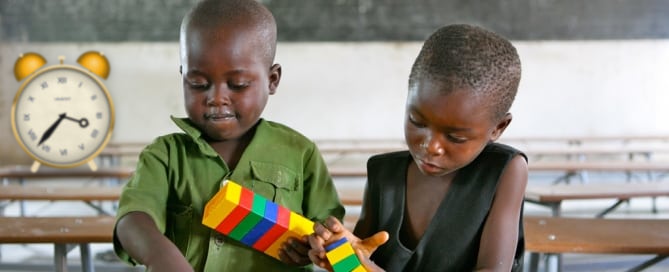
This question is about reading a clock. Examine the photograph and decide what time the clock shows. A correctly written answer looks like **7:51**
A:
**3:37**
